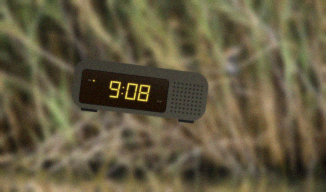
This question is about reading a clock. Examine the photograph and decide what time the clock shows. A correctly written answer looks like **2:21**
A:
**9:08**
